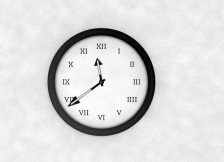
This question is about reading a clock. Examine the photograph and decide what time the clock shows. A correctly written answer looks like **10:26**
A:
**11:39**
